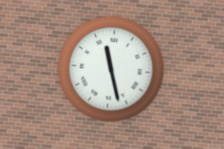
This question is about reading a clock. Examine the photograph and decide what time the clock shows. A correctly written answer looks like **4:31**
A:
**11:27**
